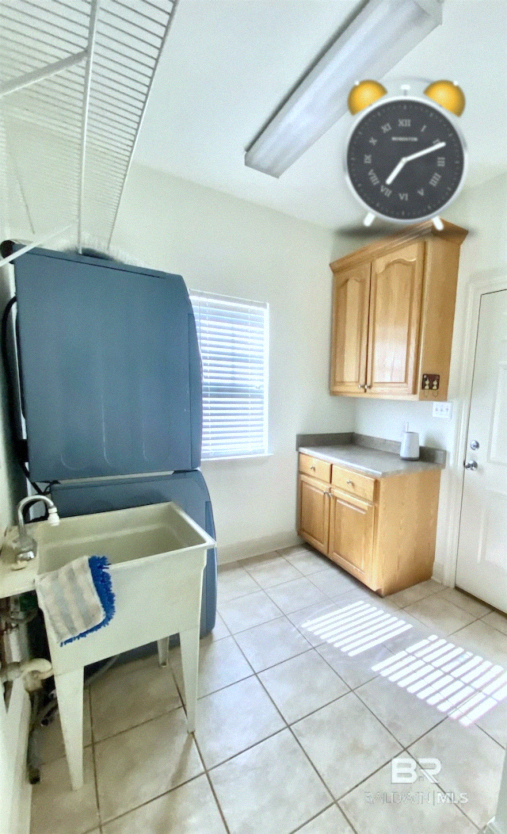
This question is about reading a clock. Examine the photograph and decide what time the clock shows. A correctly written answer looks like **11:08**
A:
**7:11**
